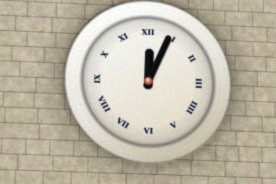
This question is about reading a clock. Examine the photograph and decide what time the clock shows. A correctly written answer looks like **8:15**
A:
**12:04**
